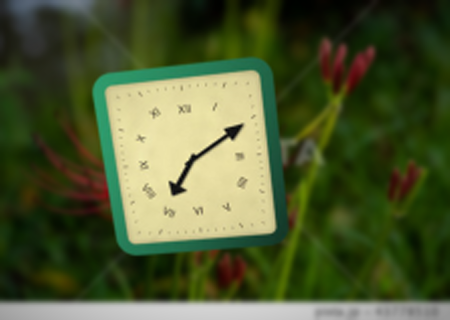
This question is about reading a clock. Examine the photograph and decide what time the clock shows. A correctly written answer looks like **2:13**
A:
**7:10**
